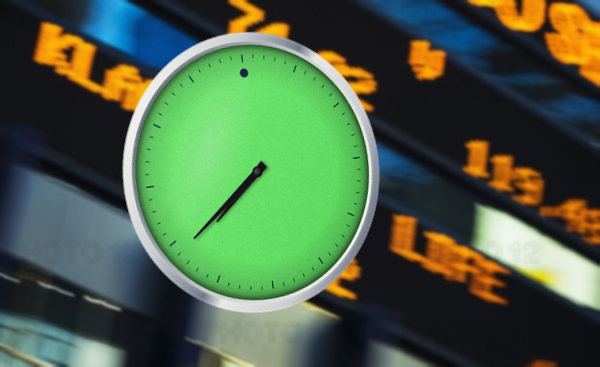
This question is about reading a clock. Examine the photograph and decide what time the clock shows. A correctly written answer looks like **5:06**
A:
**7:39**
